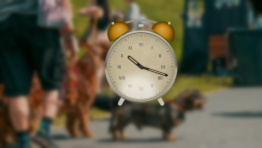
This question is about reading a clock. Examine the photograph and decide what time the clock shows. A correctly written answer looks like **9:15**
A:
**10:18**
